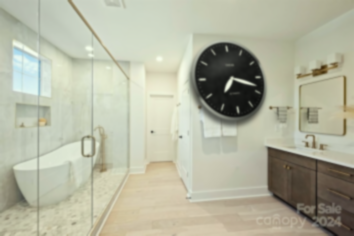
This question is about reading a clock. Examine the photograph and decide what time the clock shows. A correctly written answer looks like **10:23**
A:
**7:18**
